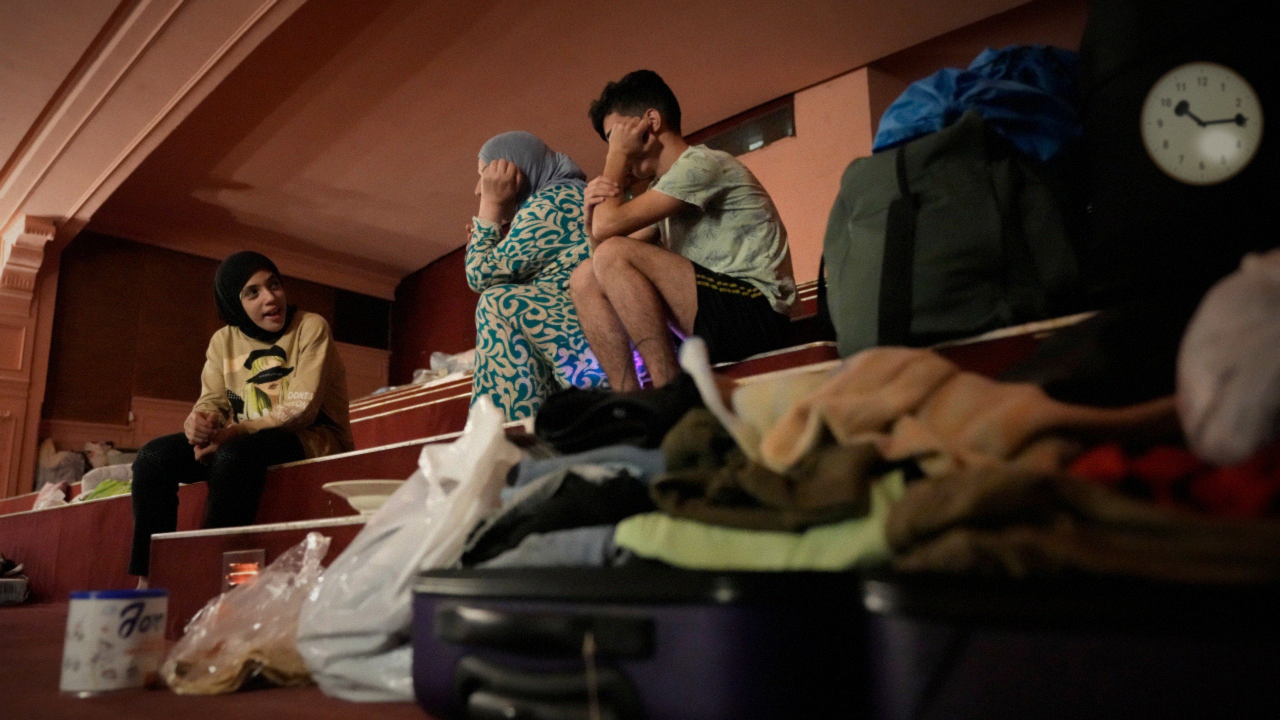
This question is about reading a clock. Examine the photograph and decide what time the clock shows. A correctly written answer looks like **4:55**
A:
**10:14**
